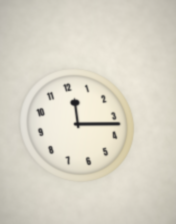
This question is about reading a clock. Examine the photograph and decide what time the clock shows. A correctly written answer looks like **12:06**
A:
**12:17**
